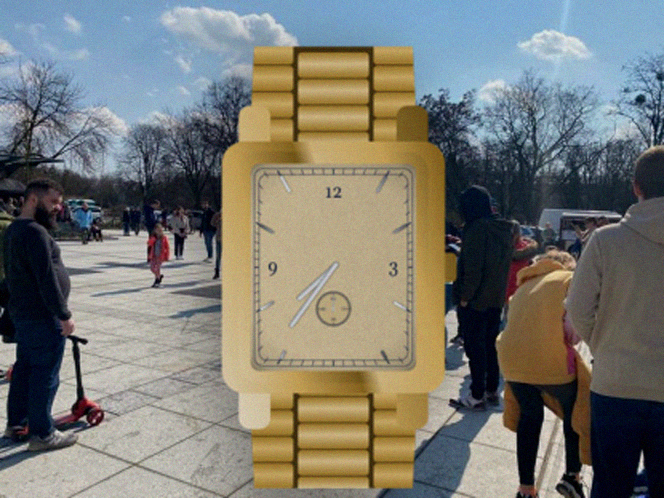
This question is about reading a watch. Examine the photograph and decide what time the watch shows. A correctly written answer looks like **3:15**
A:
**7:36**
